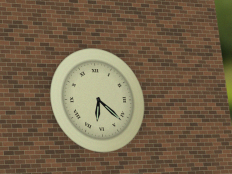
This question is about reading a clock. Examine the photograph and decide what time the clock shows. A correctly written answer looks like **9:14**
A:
**6:22**
